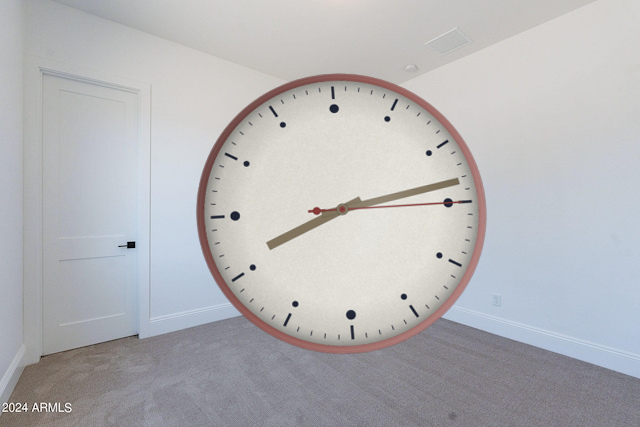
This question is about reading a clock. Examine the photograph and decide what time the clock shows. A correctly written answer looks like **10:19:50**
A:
**8:13:15**
